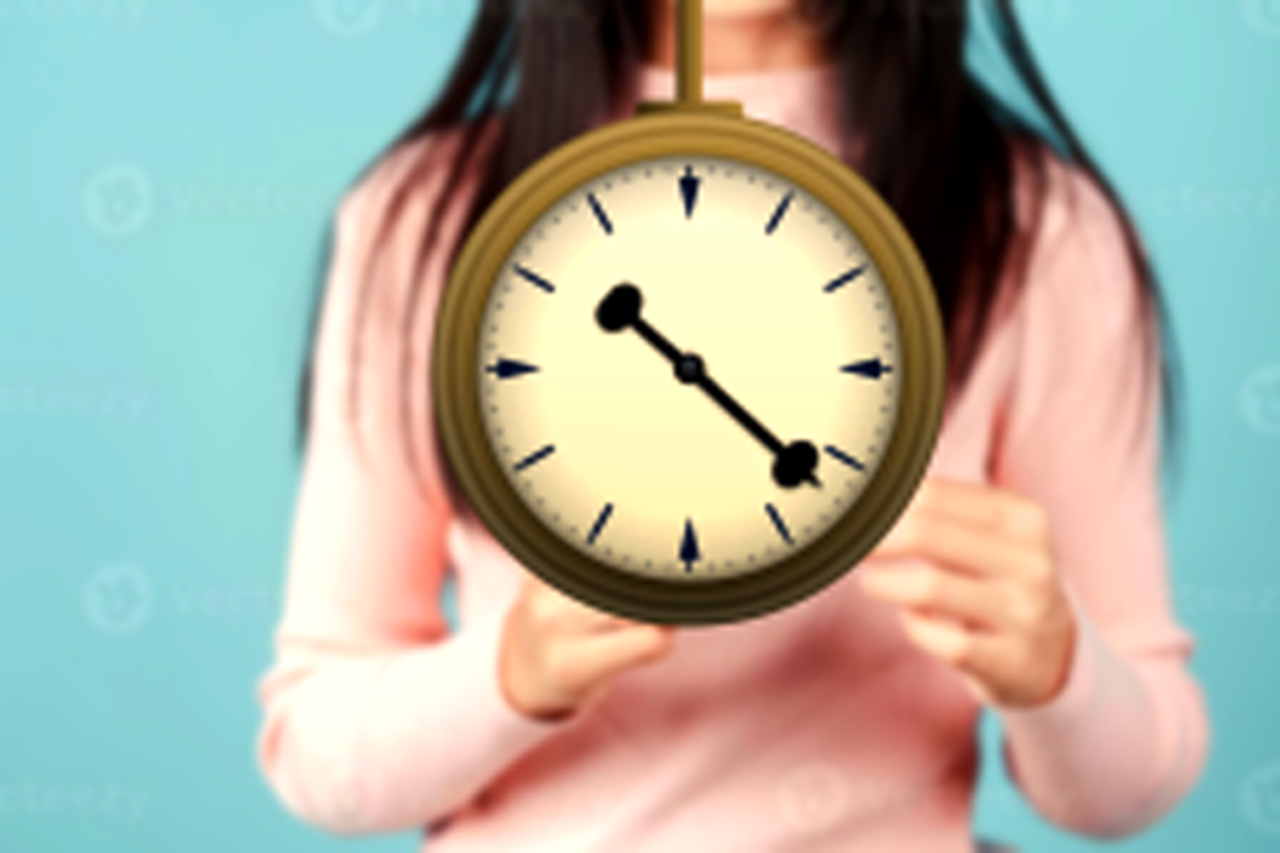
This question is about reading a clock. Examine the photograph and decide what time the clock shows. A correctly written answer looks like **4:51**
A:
**10:22**
